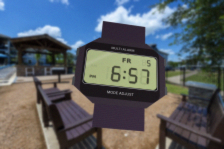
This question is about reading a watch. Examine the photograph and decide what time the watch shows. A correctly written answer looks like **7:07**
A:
**6:57**
